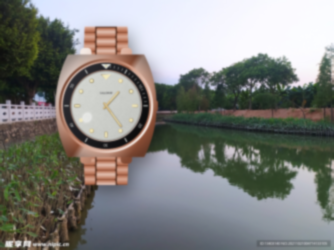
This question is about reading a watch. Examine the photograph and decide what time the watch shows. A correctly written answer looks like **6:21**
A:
**1:24**
